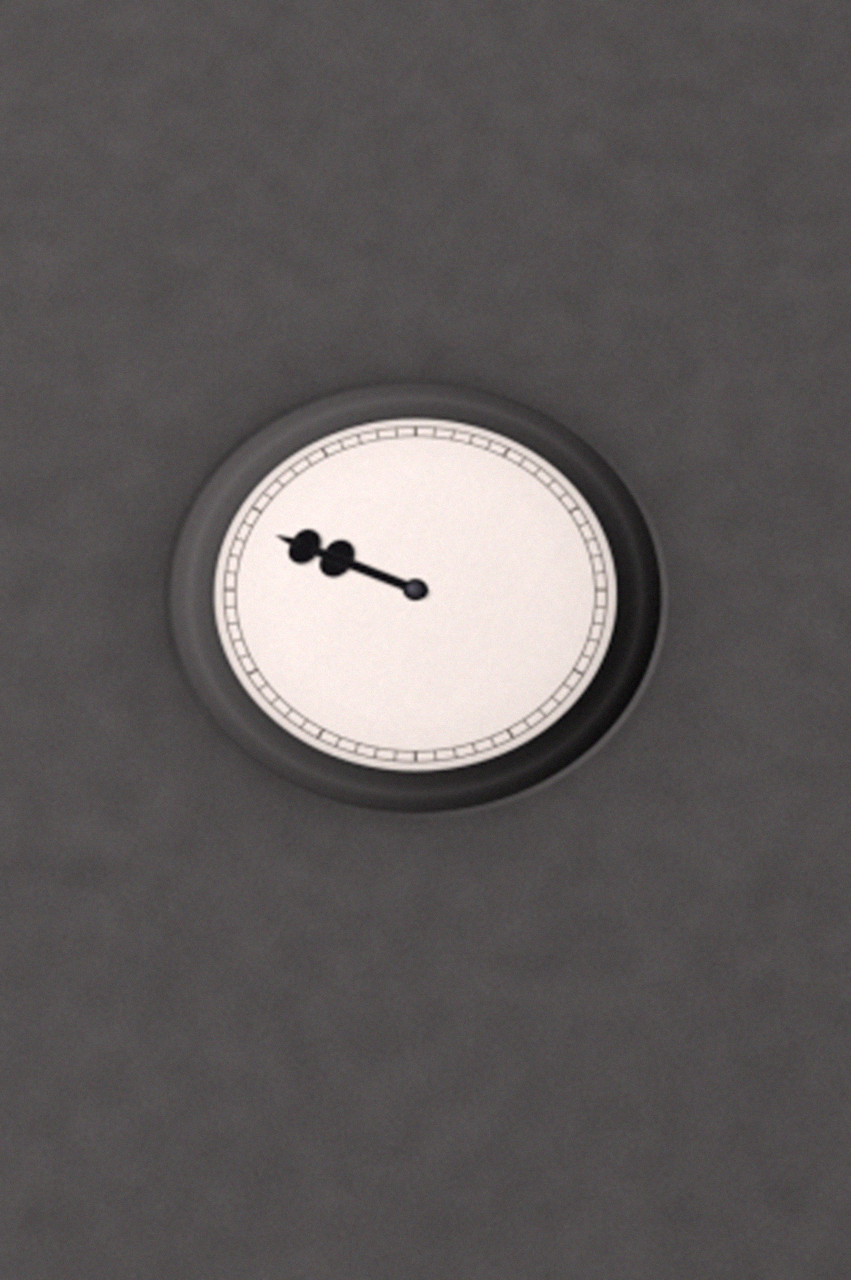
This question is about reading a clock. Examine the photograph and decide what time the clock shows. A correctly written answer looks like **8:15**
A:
**9:49**
